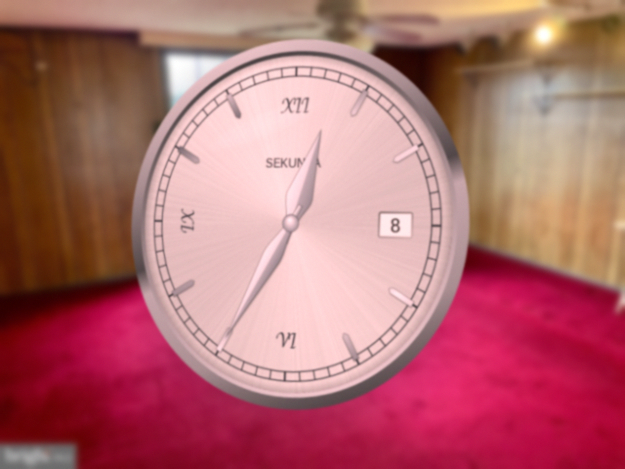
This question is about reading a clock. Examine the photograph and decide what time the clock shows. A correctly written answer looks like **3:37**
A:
**12:35**
